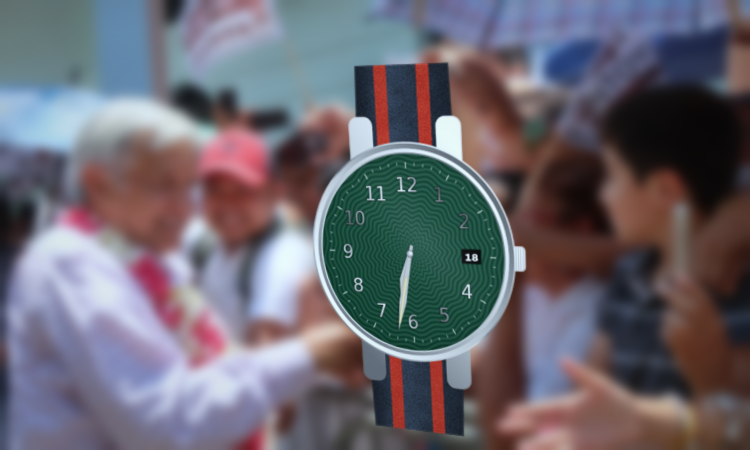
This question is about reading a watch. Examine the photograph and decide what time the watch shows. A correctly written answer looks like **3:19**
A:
**6:32**
